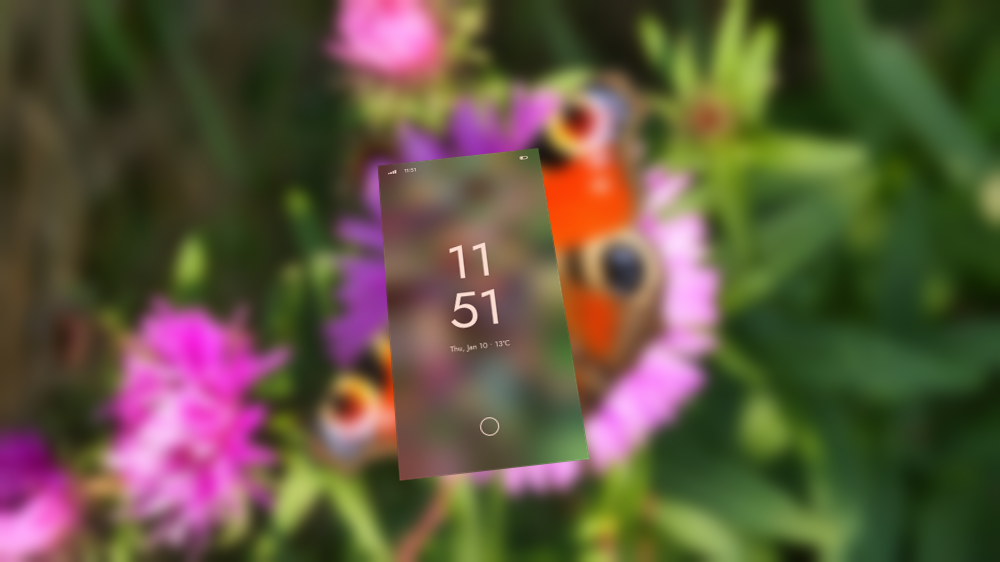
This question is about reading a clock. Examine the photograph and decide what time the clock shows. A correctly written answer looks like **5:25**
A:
**11:51**
